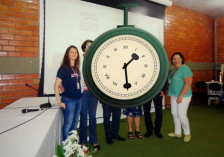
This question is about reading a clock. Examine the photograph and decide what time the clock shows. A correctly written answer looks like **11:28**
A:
**1:29**
